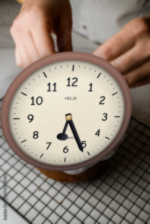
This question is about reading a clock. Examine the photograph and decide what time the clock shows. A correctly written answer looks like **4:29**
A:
**6:26**
